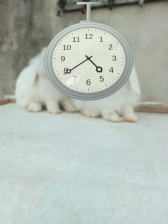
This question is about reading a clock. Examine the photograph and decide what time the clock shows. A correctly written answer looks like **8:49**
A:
**4:39**
